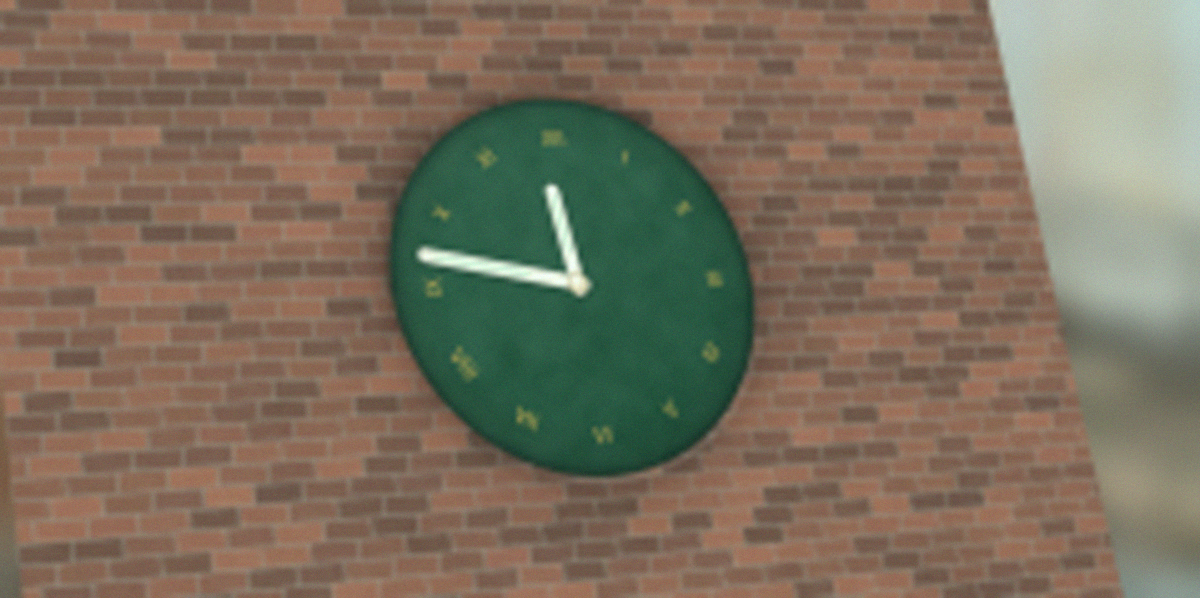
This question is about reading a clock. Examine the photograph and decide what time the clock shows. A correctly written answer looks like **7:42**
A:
**11:47**
